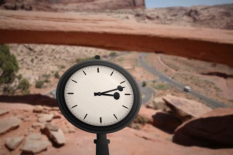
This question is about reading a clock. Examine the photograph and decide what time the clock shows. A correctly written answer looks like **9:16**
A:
**3:12**
